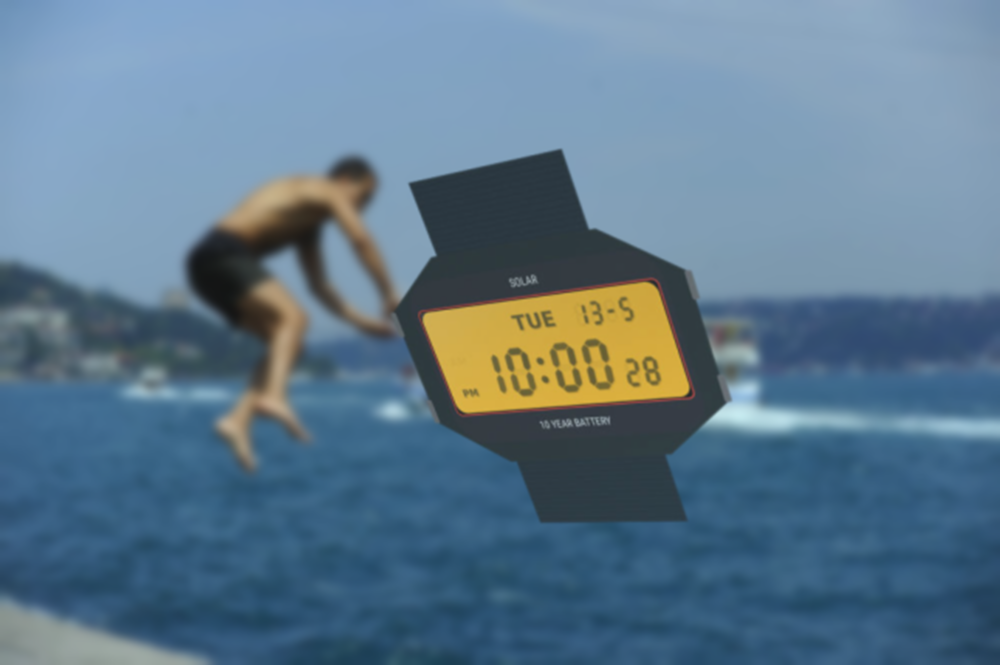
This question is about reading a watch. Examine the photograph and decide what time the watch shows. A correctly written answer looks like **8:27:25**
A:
**10:00:28**
